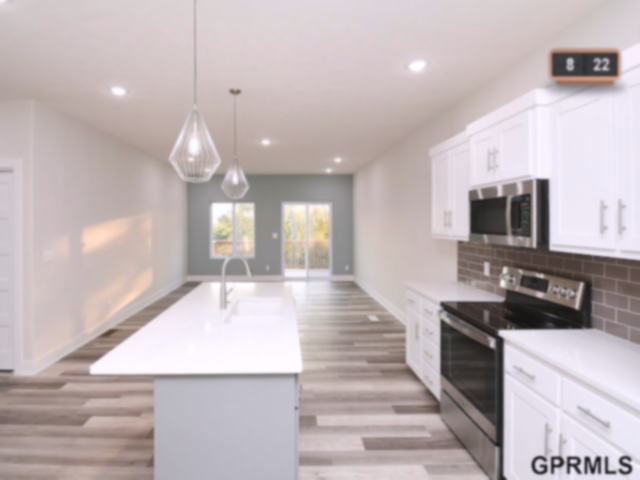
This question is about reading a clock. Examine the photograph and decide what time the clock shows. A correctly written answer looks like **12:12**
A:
**8:22**
